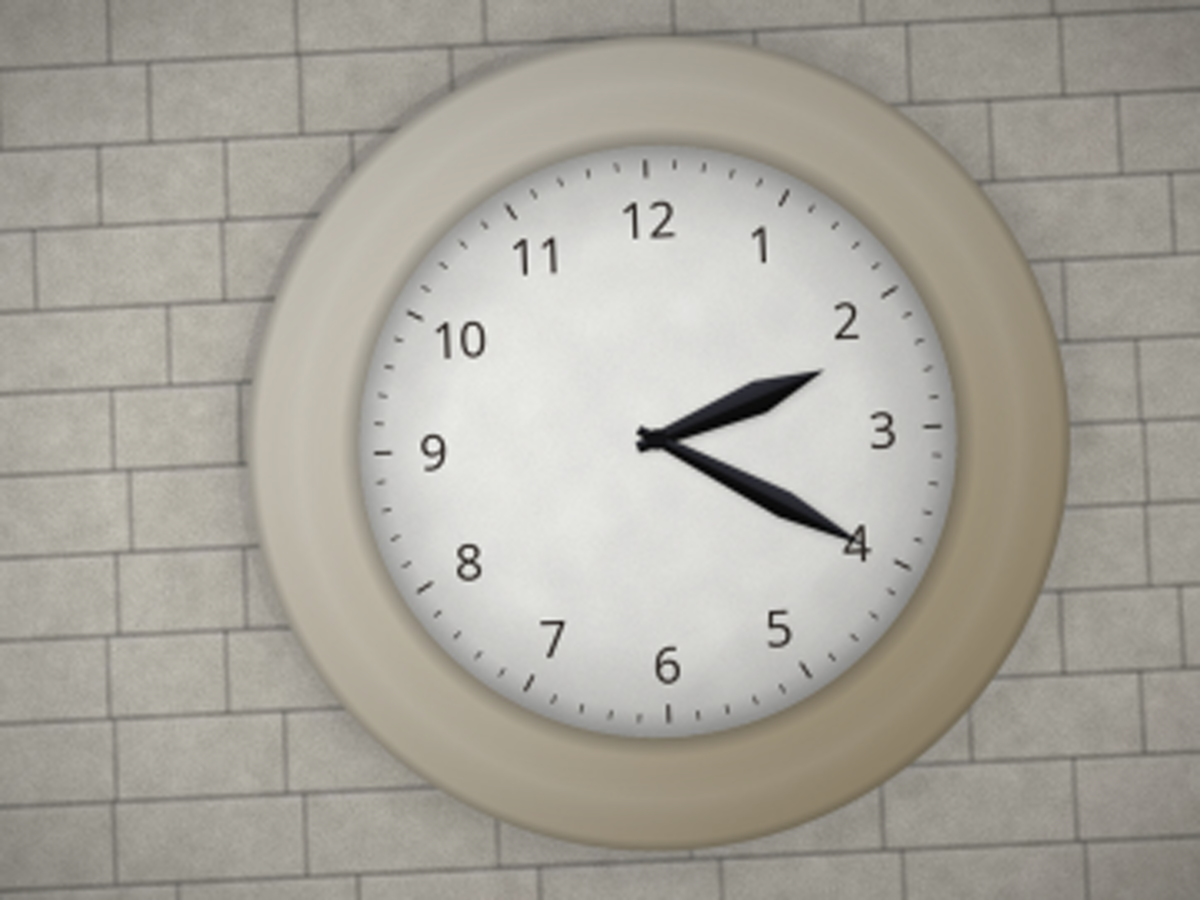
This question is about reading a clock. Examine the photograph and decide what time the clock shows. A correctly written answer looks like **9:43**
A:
**2:20**
